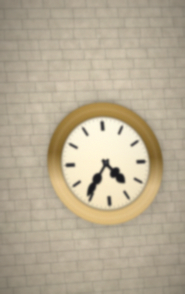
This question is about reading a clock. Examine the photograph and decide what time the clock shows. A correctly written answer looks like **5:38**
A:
**4:36**
